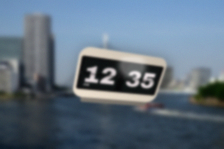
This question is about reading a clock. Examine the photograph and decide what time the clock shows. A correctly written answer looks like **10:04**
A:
**12:35**
